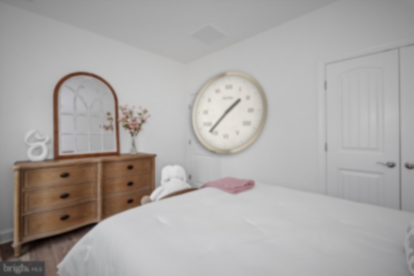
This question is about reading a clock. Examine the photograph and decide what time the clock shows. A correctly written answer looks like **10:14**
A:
**1:37**
